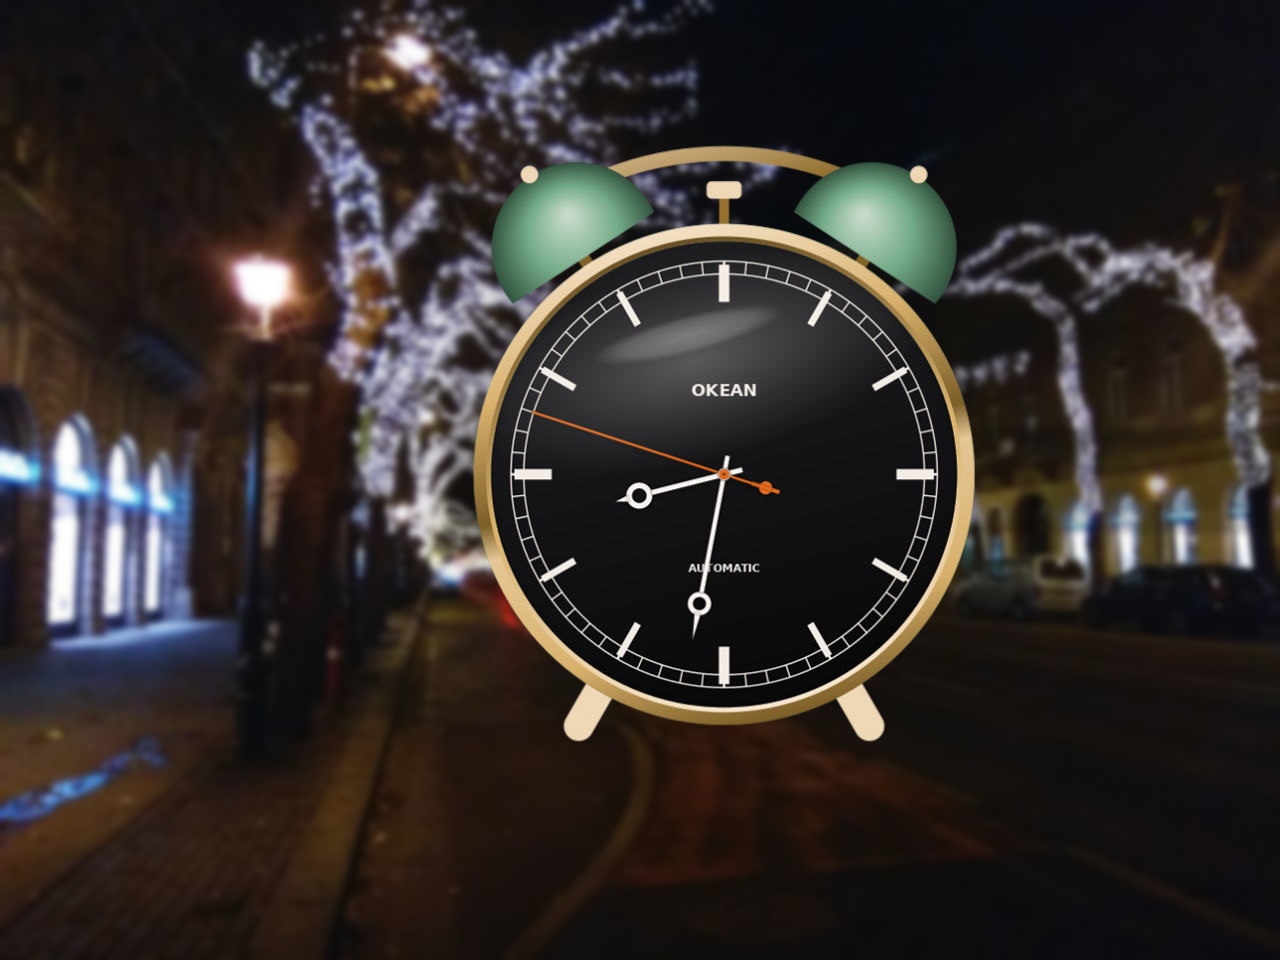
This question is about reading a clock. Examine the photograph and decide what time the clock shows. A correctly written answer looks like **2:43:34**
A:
**8:31:48**
